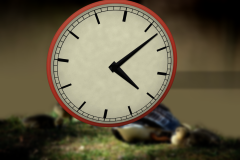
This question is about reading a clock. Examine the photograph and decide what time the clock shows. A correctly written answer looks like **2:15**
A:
**4:07**
